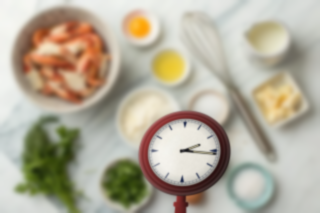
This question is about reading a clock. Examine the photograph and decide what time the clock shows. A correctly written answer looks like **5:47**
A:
**2:16**
